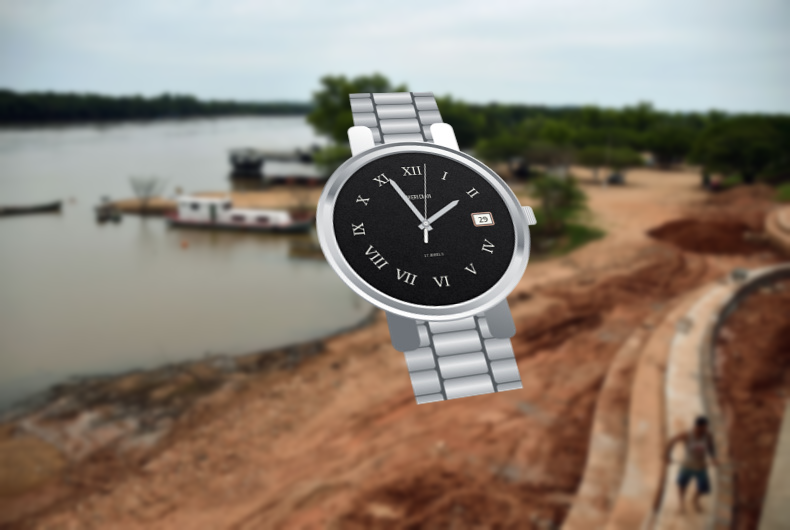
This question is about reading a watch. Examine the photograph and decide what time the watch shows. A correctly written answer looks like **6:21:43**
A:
**1:56:02**
